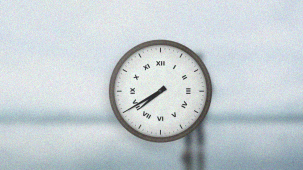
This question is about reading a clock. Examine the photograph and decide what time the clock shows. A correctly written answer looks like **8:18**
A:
**7:40**
